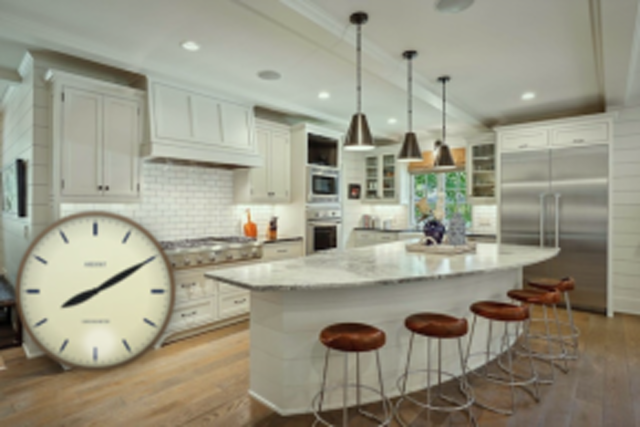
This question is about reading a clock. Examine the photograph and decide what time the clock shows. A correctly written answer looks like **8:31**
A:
**8:10**
